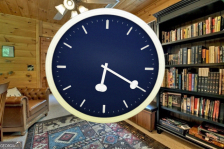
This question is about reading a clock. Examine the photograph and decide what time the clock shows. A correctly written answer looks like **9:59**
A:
**6:20**
